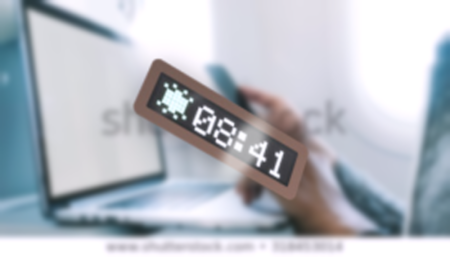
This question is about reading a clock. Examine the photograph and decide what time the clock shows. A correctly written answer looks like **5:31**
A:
**8:41**
